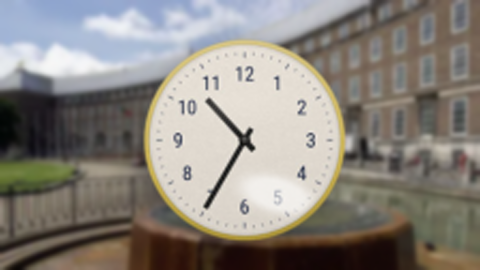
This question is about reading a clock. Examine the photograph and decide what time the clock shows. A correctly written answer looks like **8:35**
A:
**10:35**
